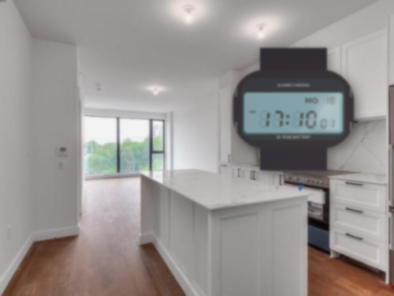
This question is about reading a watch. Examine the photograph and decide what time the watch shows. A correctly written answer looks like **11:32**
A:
**17:10**
